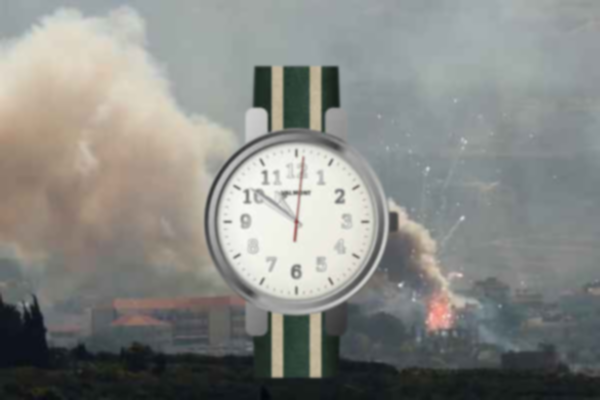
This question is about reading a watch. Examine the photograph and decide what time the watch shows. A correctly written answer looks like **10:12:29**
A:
**10:51:01**
